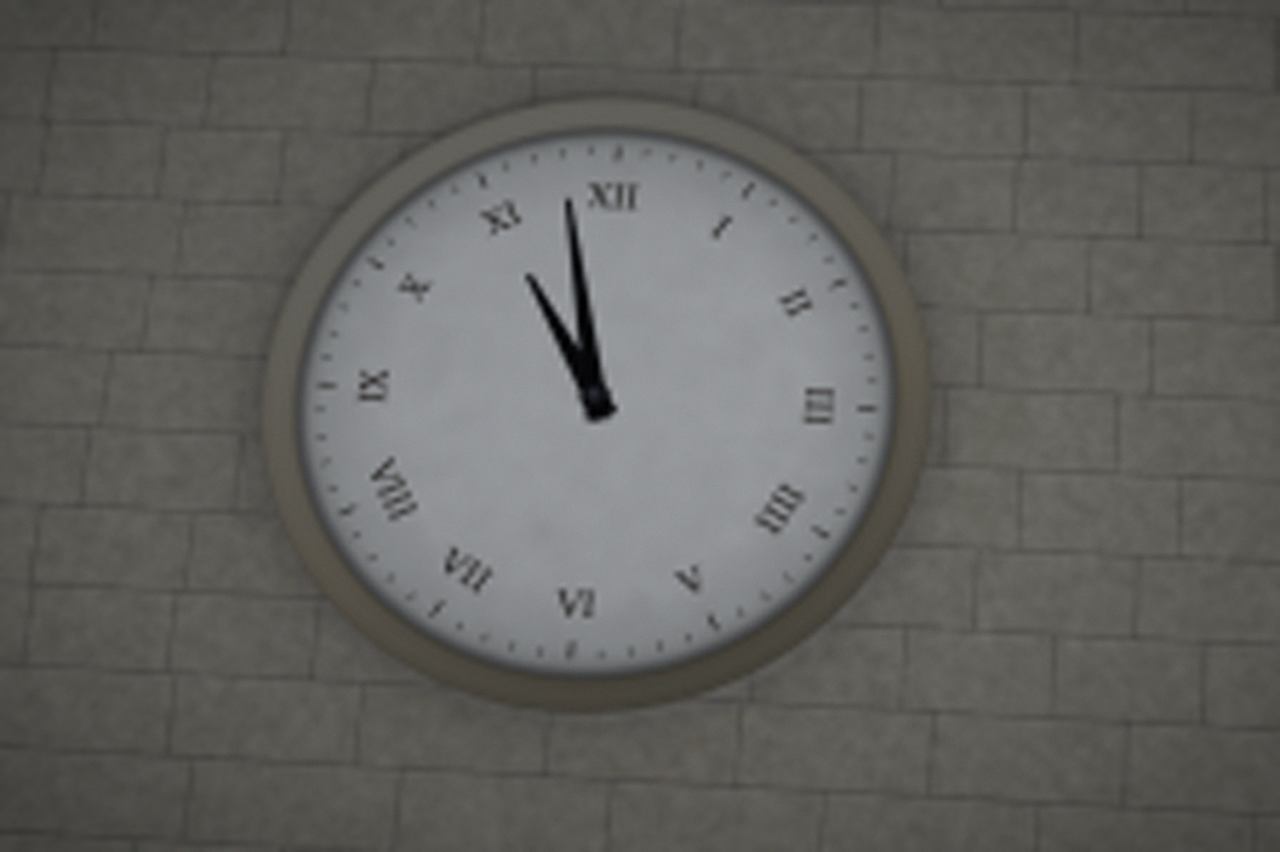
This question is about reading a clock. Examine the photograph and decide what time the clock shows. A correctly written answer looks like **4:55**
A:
**10:58**
